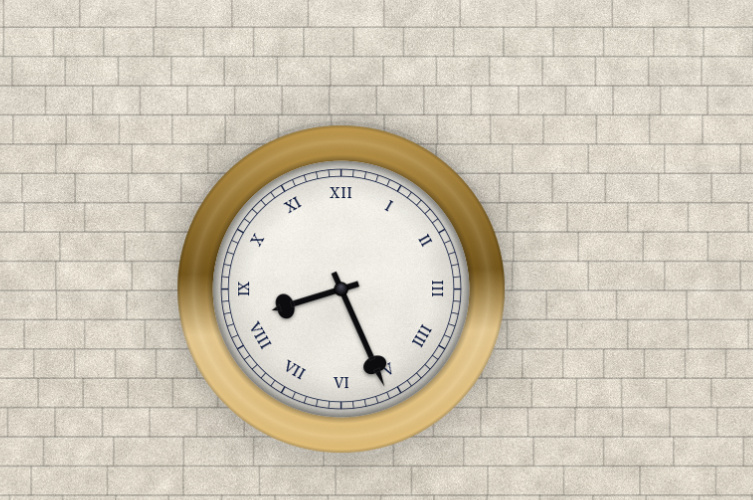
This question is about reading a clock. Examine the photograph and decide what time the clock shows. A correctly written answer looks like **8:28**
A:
**8:26**
